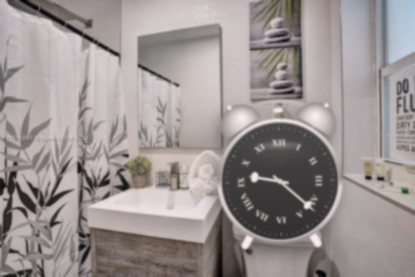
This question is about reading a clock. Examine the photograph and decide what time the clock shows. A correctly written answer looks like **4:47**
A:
**9:22**
